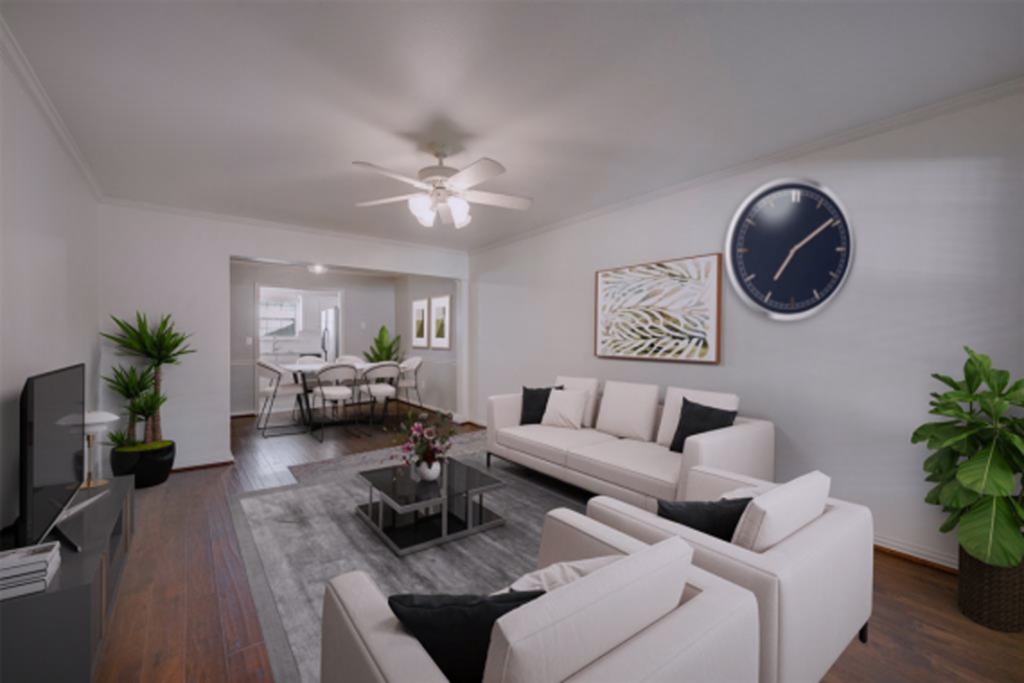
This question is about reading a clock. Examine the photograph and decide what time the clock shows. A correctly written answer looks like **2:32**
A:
**7:09**
